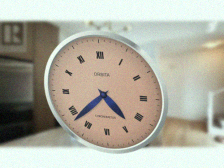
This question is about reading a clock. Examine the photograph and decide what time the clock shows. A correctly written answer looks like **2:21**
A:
**4:38**
